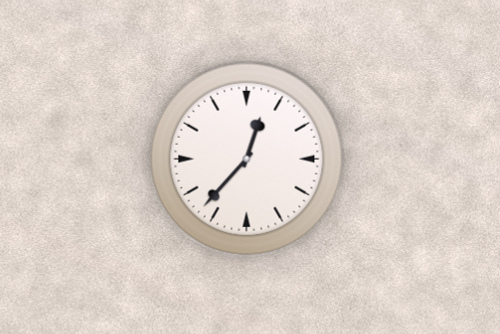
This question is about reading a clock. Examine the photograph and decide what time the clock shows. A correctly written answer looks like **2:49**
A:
**12:37**
